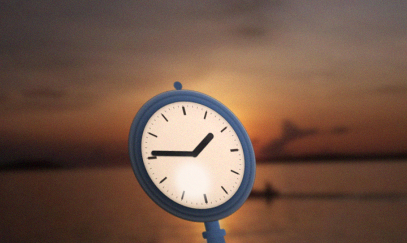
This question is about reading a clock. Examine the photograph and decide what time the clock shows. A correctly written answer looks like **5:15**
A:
**1:46**
